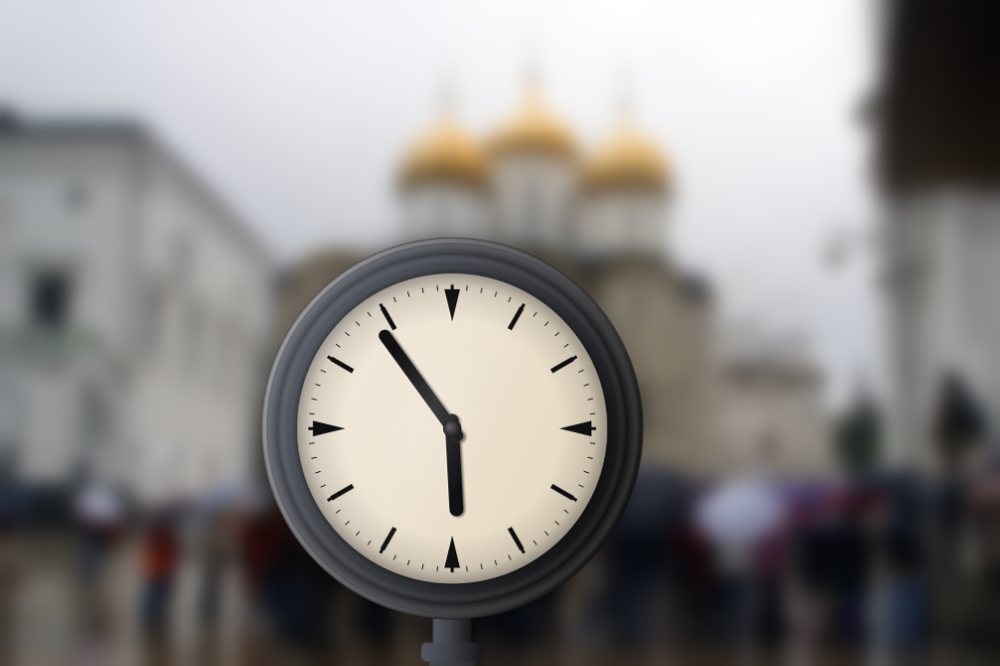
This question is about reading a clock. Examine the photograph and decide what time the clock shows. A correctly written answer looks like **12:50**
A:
**5:54**
